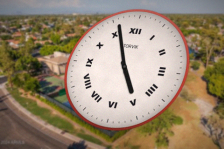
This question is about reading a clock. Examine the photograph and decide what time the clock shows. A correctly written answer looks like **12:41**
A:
**4:56**
